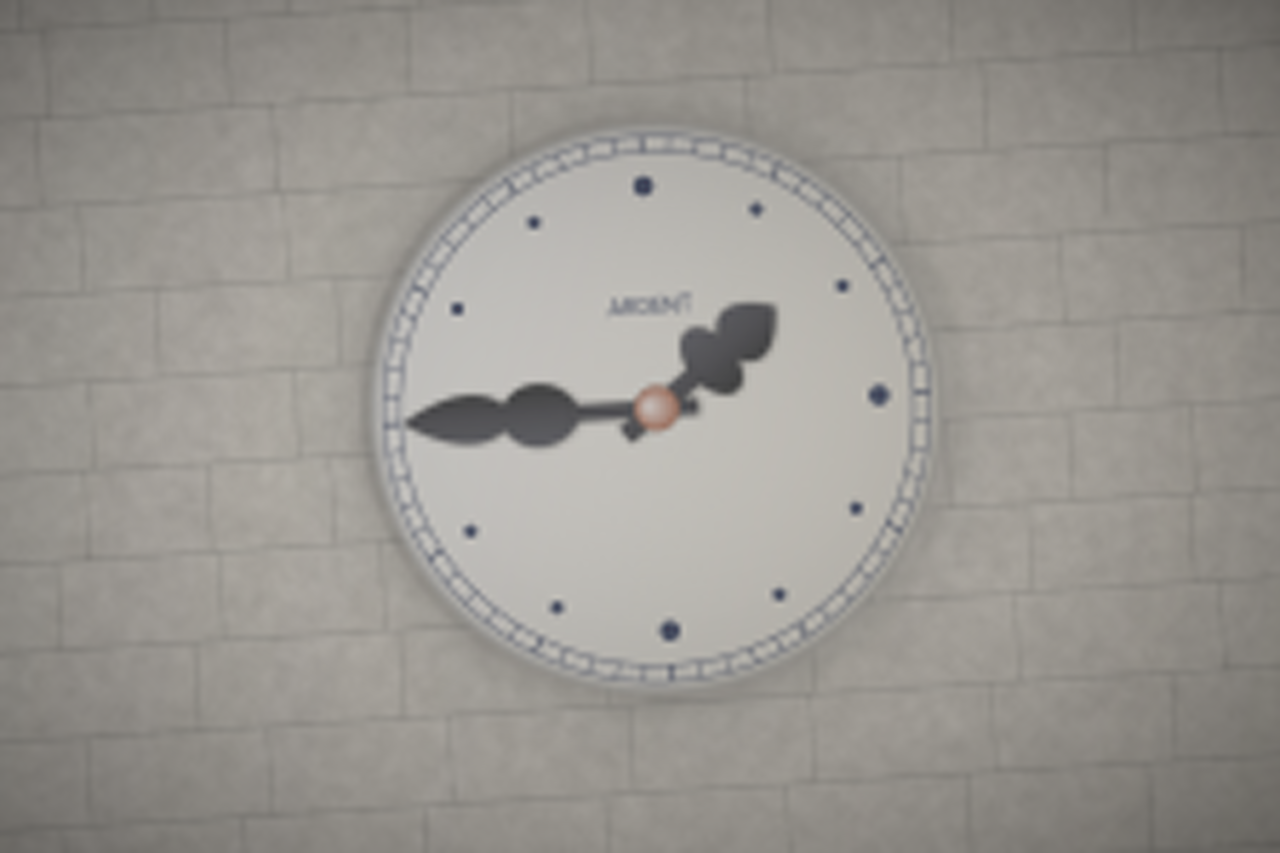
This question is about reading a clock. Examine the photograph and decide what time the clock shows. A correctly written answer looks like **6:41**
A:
**1:45**
